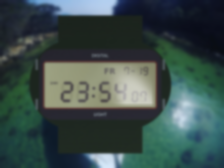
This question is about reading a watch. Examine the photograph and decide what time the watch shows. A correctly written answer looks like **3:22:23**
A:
**23:54:07**
